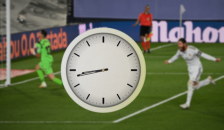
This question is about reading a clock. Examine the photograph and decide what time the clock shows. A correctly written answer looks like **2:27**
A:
**8:43**
